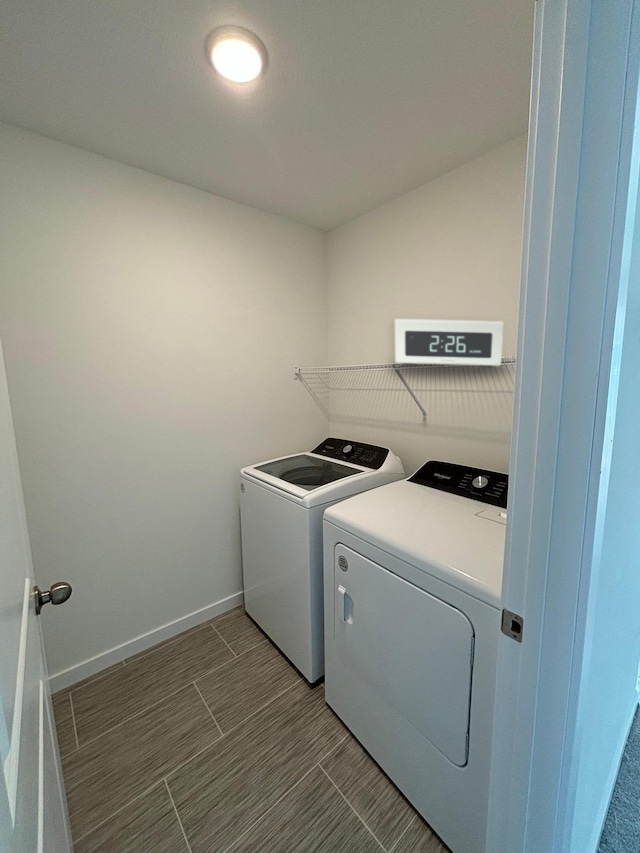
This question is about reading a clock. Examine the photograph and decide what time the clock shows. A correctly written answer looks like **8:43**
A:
**2:26**
